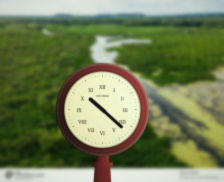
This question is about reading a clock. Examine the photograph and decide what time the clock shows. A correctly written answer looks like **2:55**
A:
**10:22**
